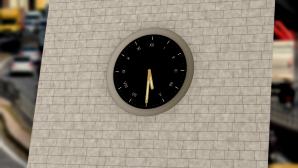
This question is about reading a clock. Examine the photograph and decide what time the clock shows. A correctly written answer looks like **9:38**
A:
**5:30**
